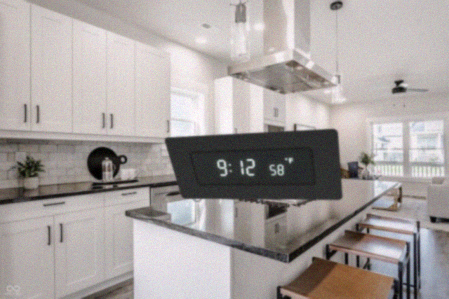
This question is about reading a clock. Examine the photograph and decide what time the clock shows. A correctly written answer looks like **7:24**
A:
**9:12**
